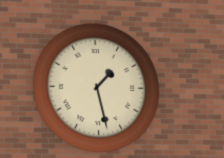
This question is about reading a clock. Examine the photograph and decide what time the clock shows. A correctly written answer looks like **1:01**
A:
**1:28**
